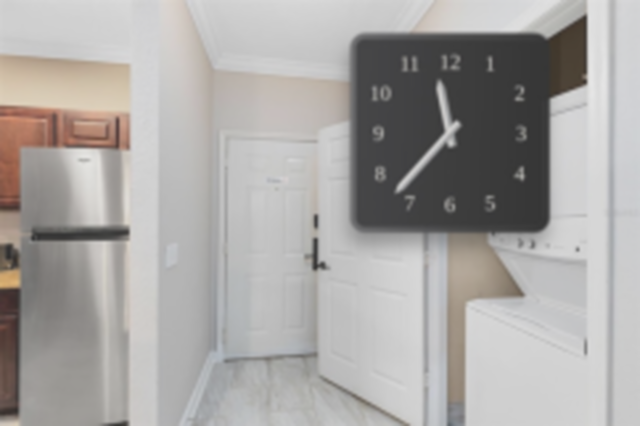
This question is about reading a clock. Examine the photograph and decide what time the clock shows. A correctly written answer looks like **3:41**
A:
**11:37**
